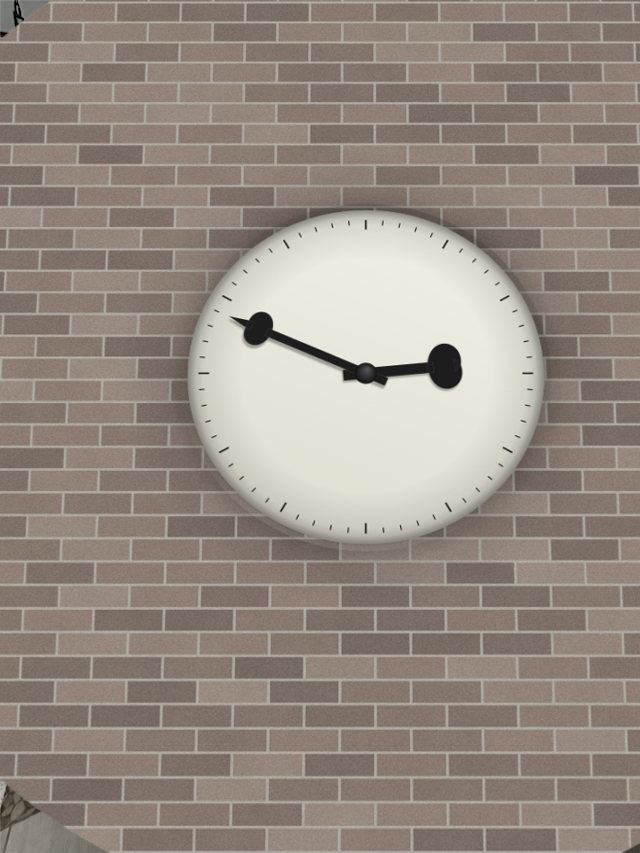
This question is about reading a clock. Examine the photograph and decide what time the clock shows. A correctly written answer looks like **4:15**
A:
**2:49**
